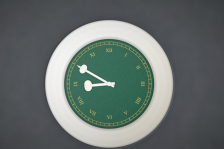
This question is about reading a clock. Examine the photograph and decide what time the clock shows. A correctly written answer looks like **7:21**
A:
**8:50**
